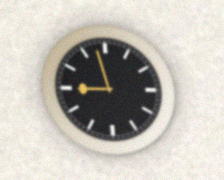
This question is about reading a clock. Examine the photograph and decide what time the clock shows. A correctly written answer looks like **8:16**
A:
**8:58**
